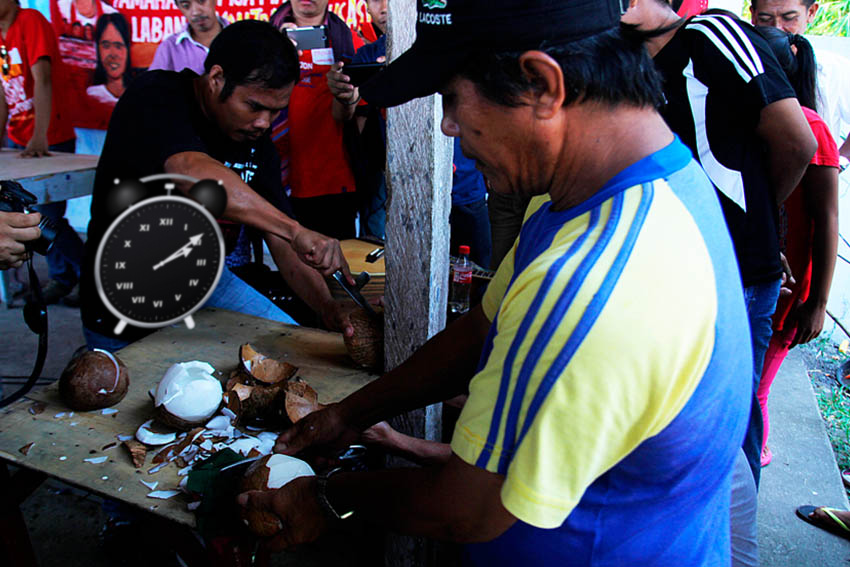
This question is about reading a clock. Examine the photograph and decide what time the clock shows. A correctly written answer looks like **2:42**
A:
**2:09**
